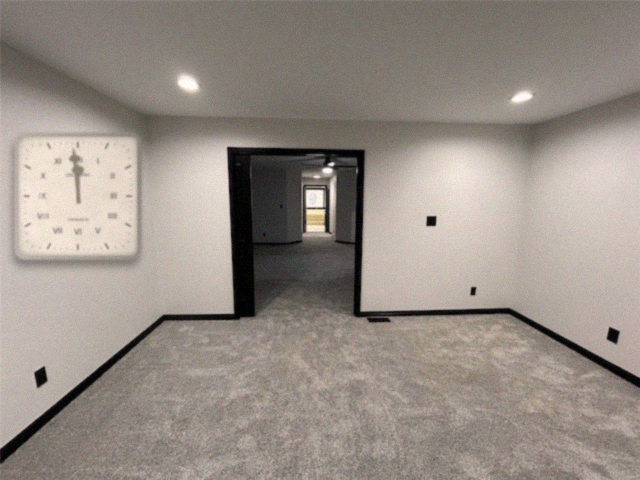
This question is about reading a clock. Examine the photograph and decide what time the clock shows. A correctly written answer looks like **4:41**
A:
**11:59**
